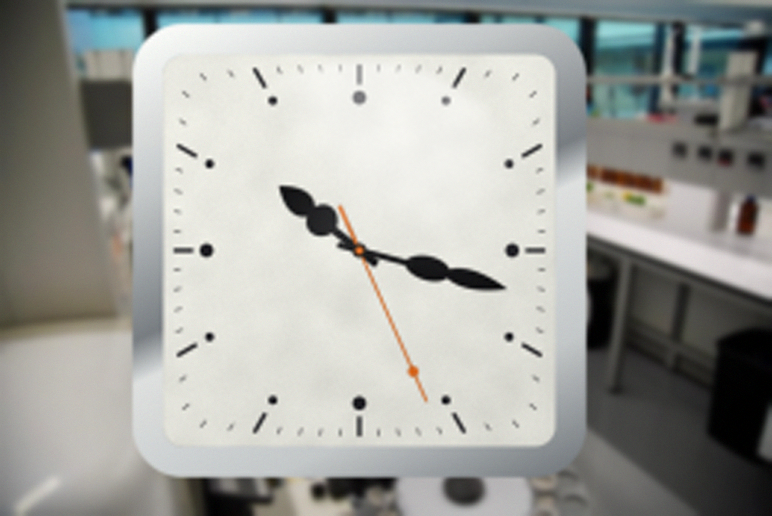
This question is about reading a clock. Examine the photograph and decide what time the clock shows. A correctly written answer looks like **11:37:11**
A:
**10:17:26**
